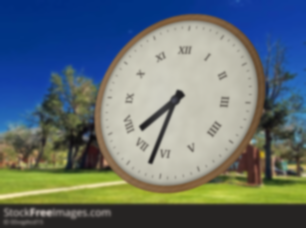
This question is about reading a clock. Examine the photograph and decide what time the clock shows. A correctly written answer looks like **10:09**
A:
**7:32**
